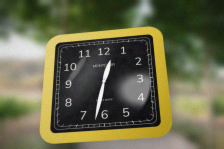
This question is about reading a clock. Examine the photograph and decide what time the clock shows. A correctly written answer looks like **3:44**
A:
**12:32**
